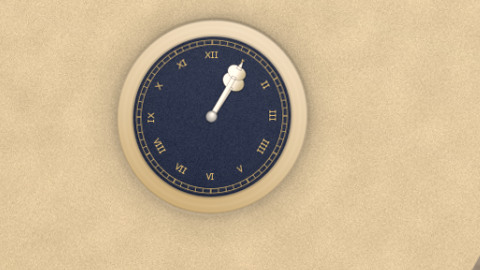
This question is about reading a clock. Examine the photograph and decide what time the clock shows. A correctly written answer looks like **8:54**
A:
**1:05**
